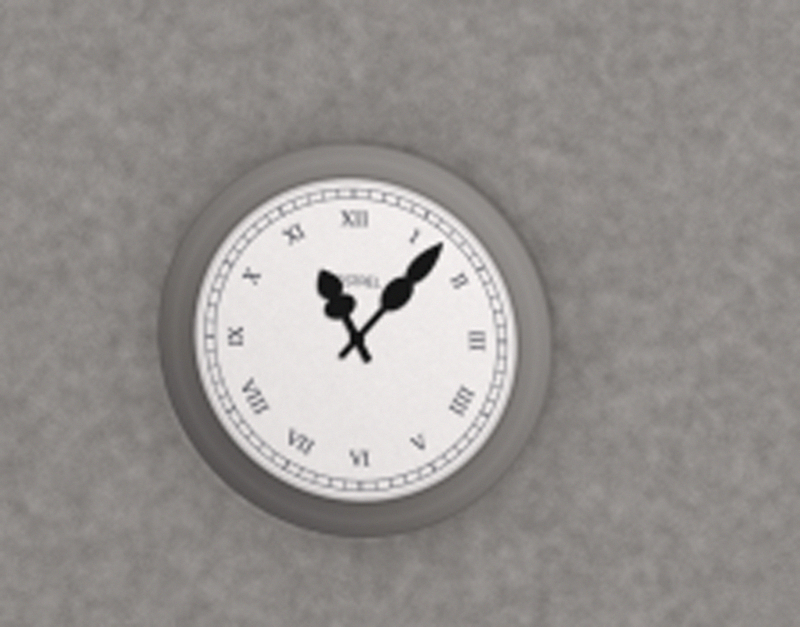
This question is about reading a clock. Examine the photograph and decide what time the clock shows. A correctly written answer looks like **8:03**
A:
**11:07**
